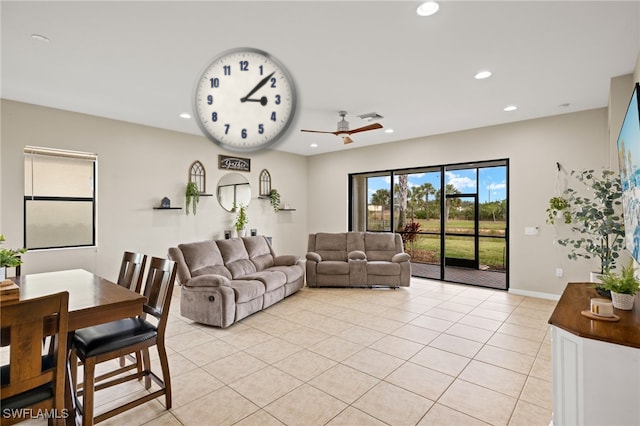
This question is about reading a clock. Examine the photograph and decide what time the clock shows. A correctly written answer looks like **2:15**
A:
**3:08**
